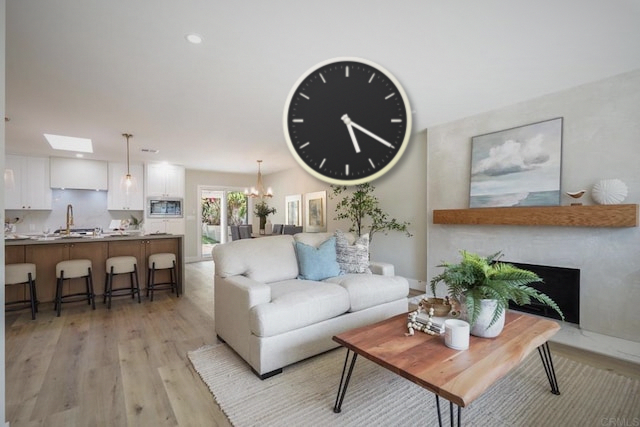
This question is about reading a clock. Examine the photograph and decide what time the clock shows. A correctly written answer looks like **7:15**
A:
**5:20**
